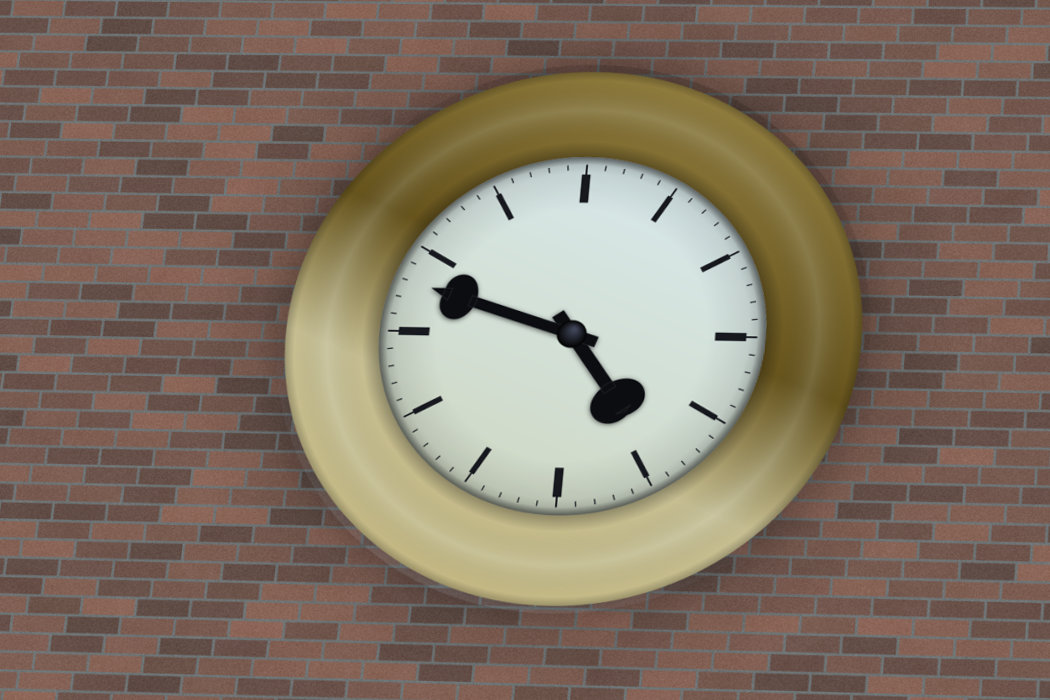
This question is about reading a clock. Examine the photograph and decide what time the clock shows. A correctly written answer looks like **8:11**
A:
**4:48**
